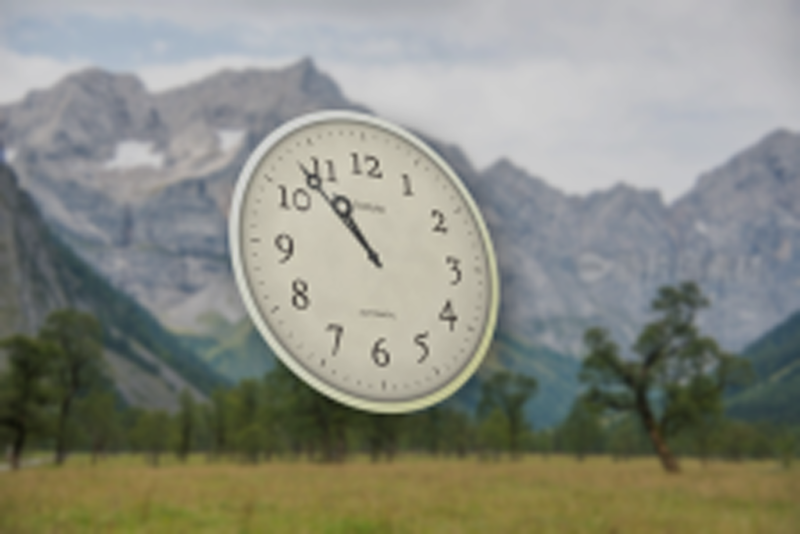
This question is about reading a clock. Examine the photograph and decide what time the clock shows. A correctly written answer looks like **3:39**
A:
**10:53**
